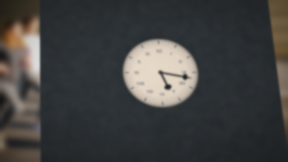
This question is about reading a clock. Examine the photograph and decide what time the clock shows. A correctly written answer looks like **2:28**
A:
**5:17**
